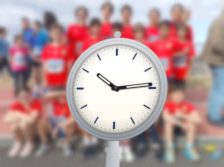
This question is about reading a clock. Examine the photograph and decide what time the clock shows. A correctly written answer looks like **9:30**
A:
**10:14**
